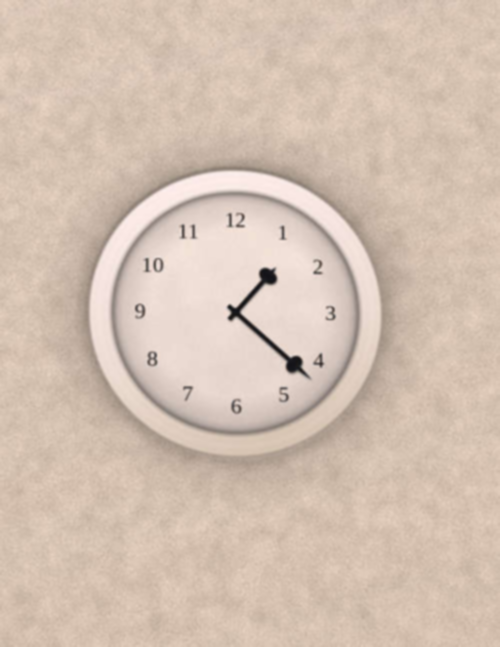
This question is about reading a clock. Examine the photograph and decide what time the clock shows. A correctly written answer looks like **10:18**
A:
**1:22**
